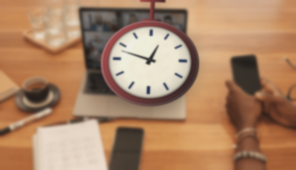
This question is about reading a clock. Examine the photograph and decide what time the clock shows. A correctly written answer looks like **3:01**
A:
**12:48**
